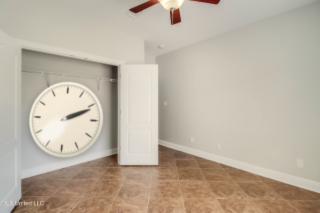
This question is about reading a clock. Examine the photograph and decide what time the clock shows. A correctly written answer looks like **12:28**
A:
**2:11**
